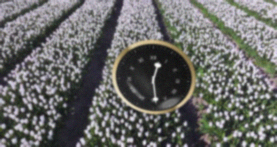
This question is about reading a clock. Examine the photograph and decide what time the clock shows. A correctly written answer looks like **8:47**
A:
**12:29**
